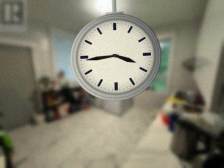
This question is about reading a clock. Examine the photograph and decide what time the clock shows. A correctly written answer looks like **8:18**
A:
**3:44**
